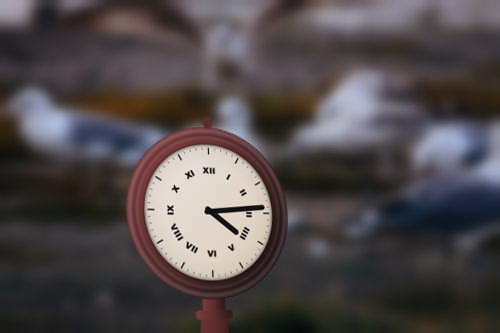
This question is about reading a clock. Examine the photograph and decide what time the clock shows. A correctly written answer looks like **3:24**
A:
**4:14**
